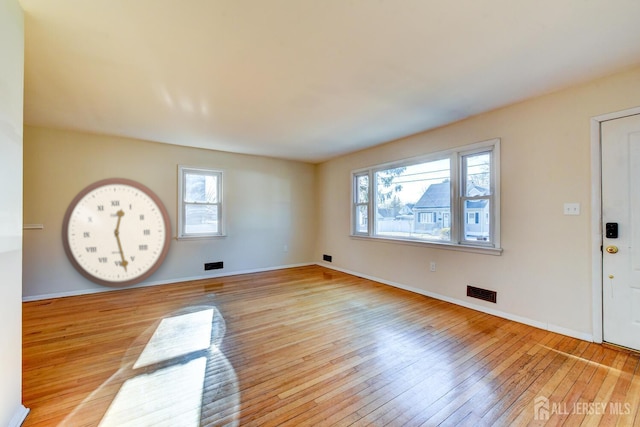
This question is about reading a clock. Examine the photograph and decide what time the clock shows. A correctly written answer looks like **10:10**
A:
**12:28**
